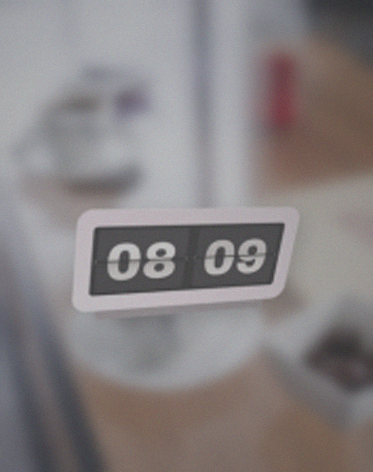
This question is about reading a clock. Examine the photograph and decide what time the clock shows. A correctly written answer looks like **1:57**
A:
**8:09**
